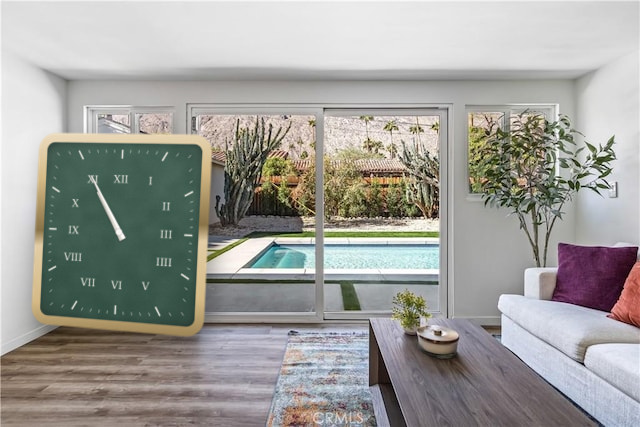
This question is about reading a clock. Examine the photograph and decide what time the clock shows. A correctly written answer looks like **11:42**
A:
**10:55**
